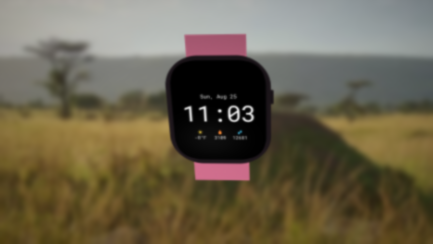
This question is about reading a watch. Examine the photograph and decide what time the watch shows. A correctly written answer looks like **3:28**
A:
**11:03**
